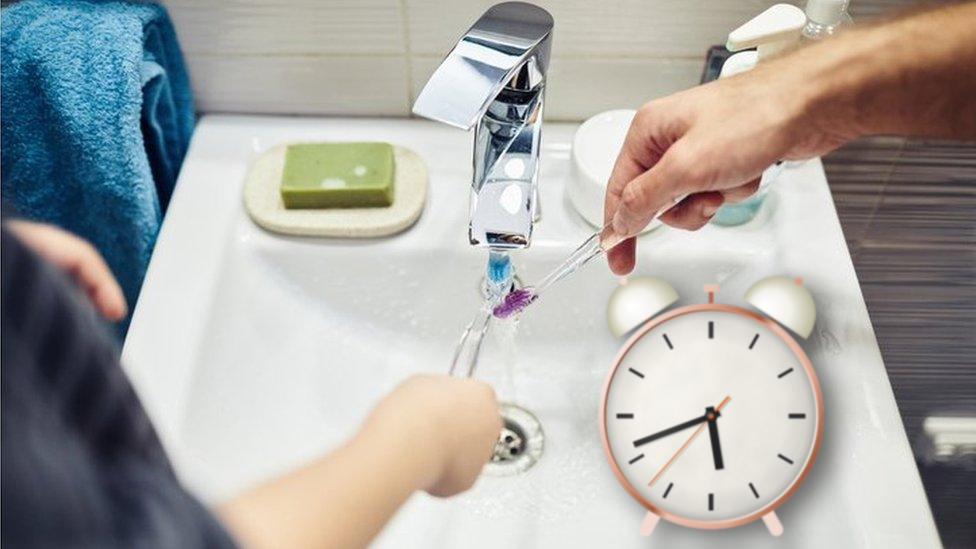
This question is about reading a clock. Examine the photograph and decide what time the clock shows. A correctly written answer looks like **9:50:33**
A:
**5:41:37**
